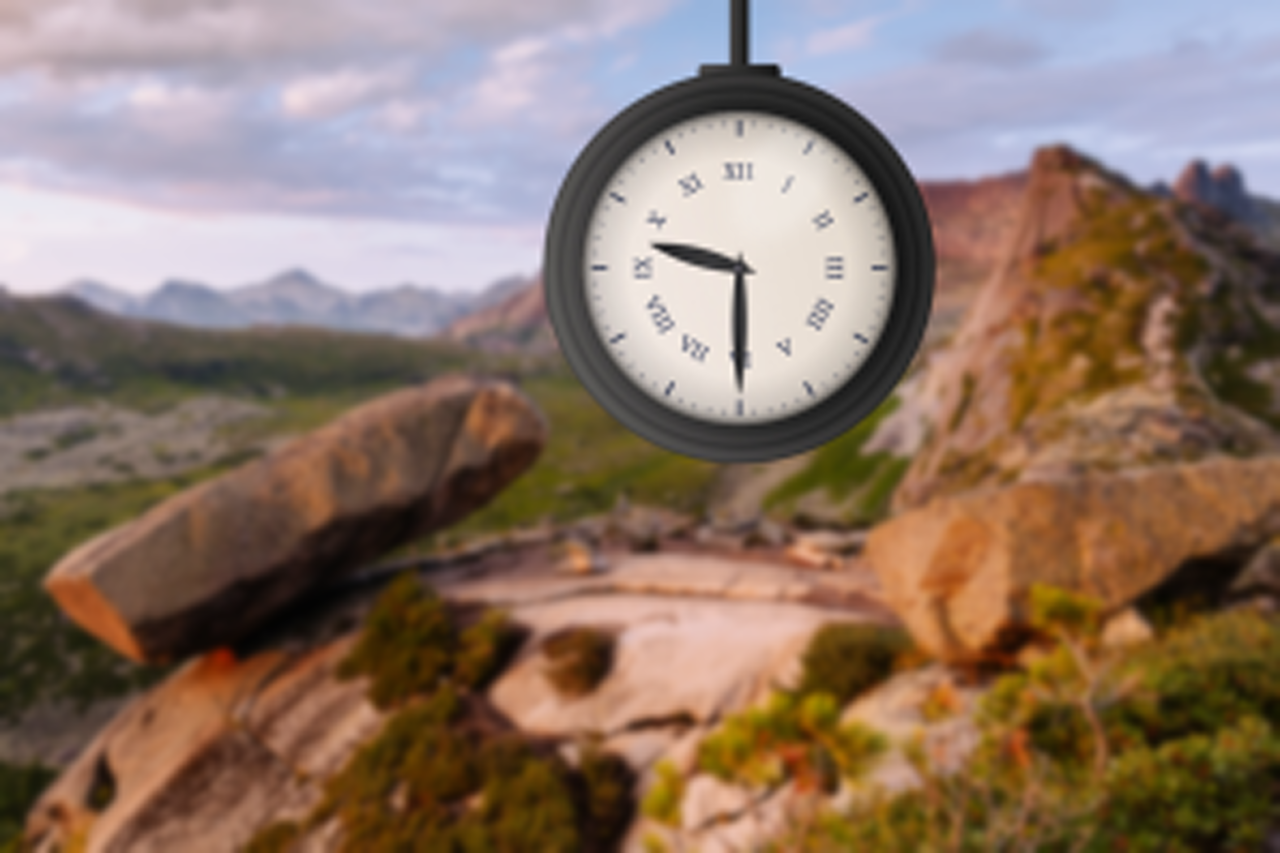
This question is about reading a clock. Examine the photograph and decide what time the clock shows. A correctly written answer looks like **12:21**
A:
**9:30**
